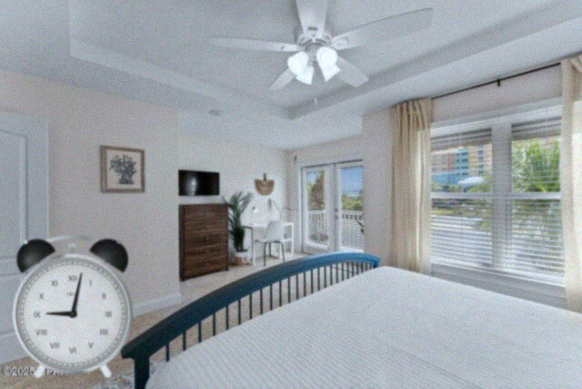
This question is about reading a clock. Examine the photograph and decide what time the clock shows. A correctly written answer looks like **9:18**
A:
**9:02**
